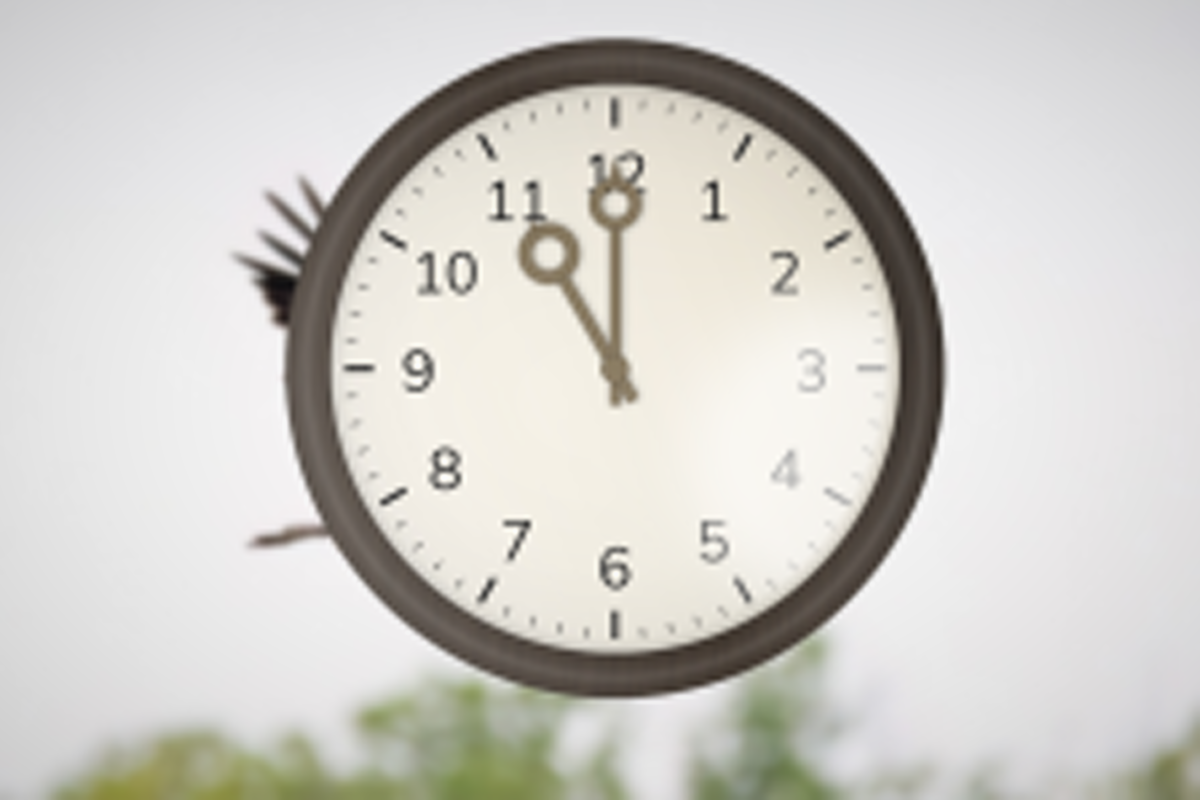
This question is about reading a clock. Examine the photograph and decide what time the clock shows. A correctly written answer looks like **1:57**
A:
**11:00**
